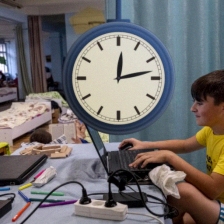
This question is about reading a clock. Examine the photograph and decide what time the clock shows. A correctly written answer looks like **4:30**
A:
**12:13**
